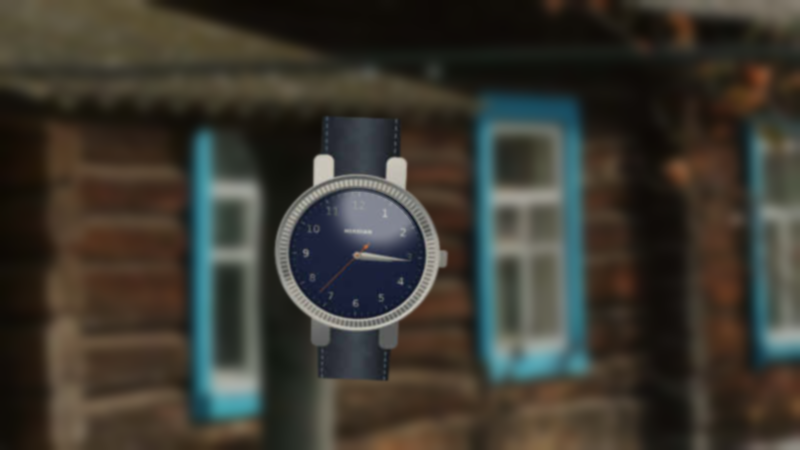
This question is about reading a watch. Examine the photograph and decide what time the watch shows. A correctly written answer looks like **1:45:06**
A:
**3:15:37**
